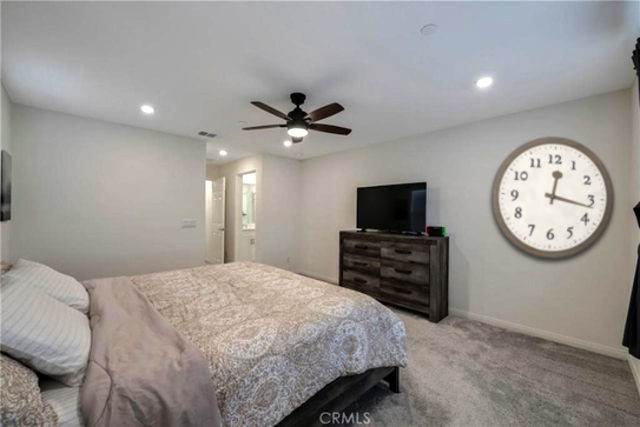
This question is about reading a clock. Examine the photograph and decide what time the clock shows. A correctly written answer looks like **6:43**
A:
**12:17**
